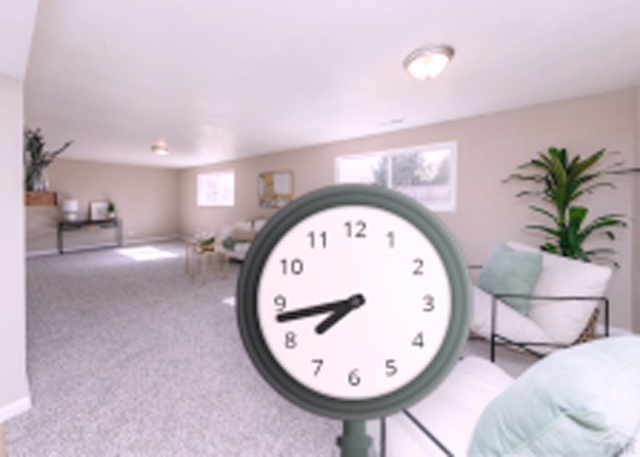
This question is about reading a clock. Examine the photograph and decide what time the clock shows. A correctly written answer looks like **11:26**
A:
**7:43**
